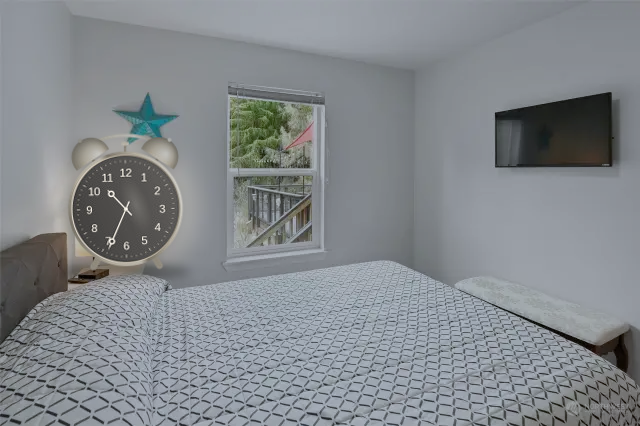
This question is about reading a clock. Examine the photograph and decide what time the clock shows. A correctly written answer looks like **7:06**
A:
**10:34**
